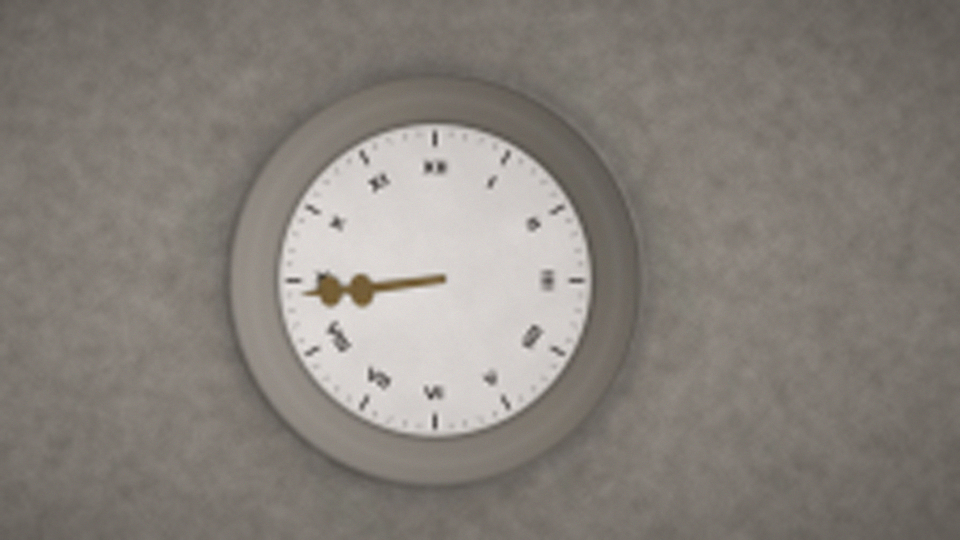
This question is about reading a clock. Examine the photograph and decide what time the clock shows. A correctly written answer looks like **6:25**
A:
**8:44**
